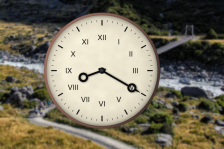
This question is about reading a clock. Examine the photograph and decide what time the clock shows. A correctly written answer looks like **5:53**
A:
**8:20**
